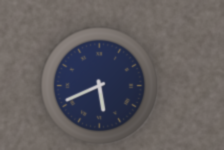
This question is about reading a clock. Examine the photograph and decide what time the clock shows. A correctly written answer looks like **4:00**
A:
**5:41**
